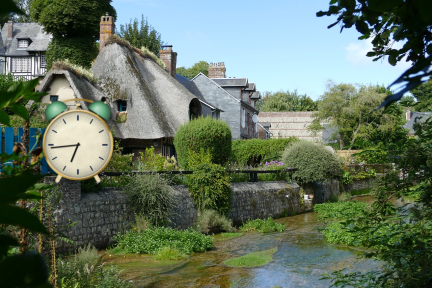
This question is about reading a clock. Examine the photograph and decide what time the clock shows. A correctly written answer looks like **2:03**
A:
**6:44**
